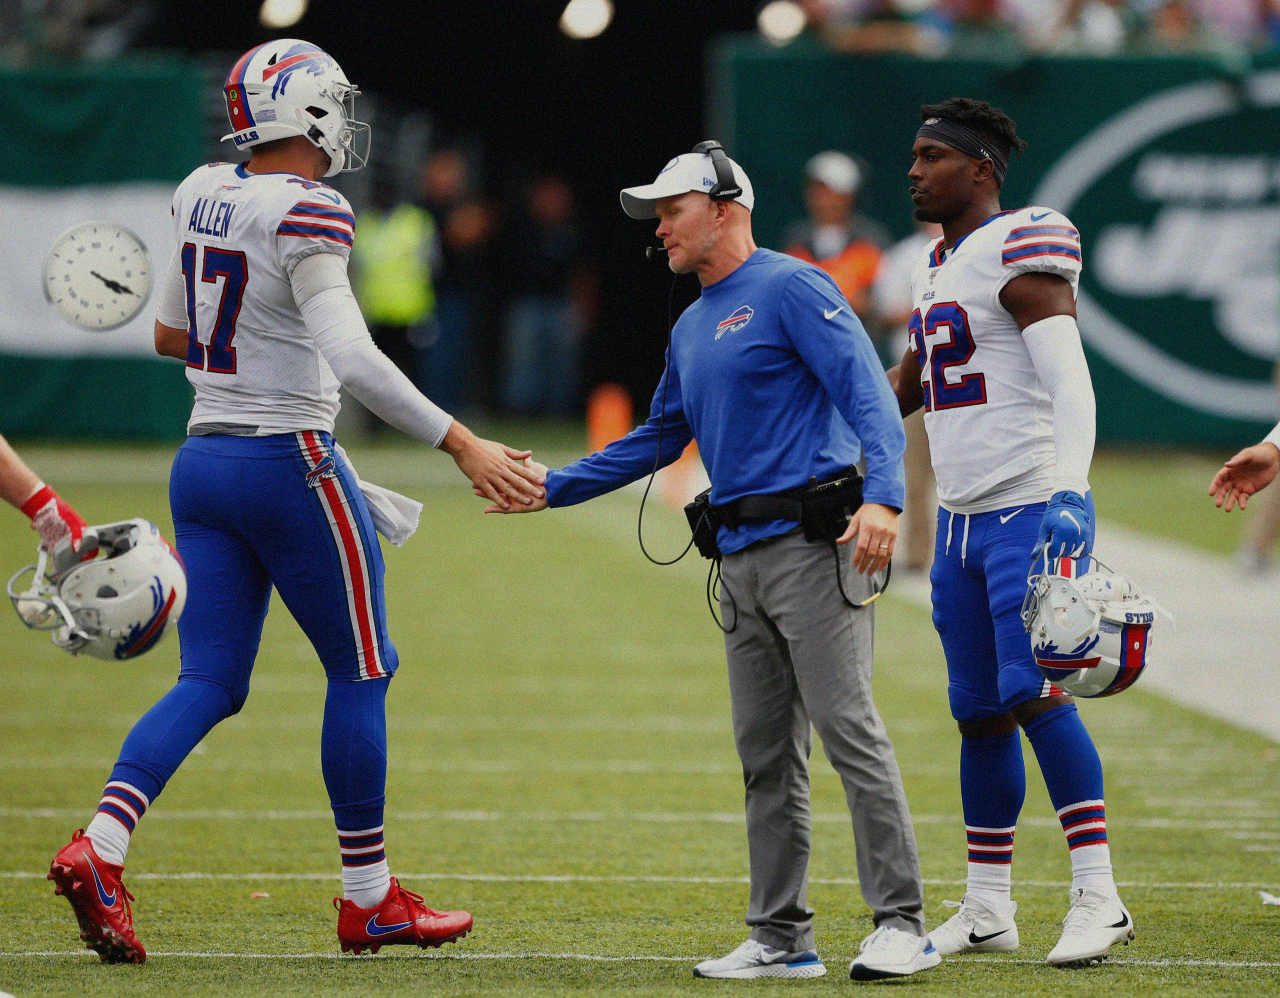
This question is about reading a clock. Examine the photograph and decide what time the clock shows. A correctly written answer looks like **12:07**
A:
**4:20**
